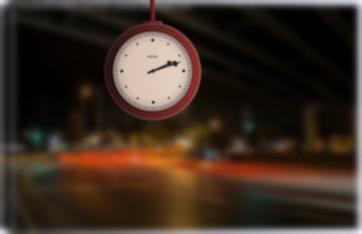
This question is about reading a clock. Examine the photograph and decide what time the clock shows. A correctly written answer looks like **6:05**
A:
**2:12**
